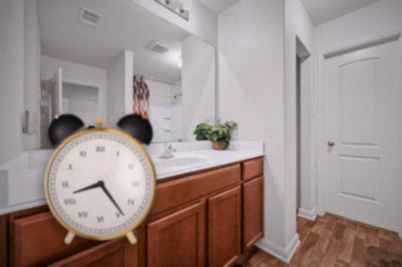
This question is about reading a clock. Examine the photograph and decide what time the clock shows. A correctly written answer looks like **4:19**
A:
**8:24**
